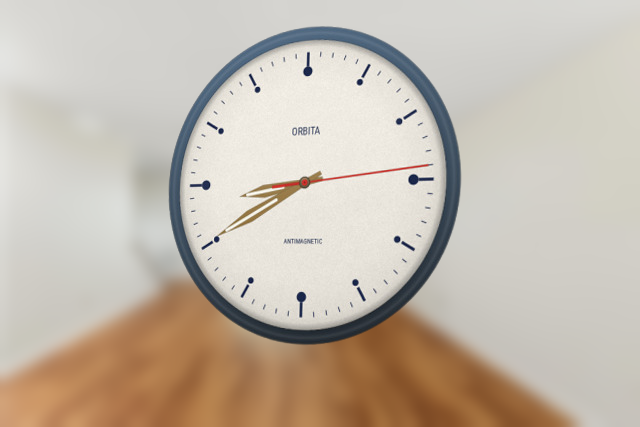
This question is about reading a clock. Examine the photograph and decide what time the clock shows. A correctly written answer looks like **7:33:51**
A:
**8:40:14**
